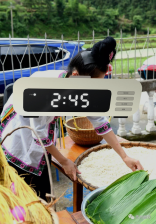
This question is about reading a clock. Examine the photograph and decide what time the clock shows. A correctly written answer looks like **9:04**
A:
**2:45**
